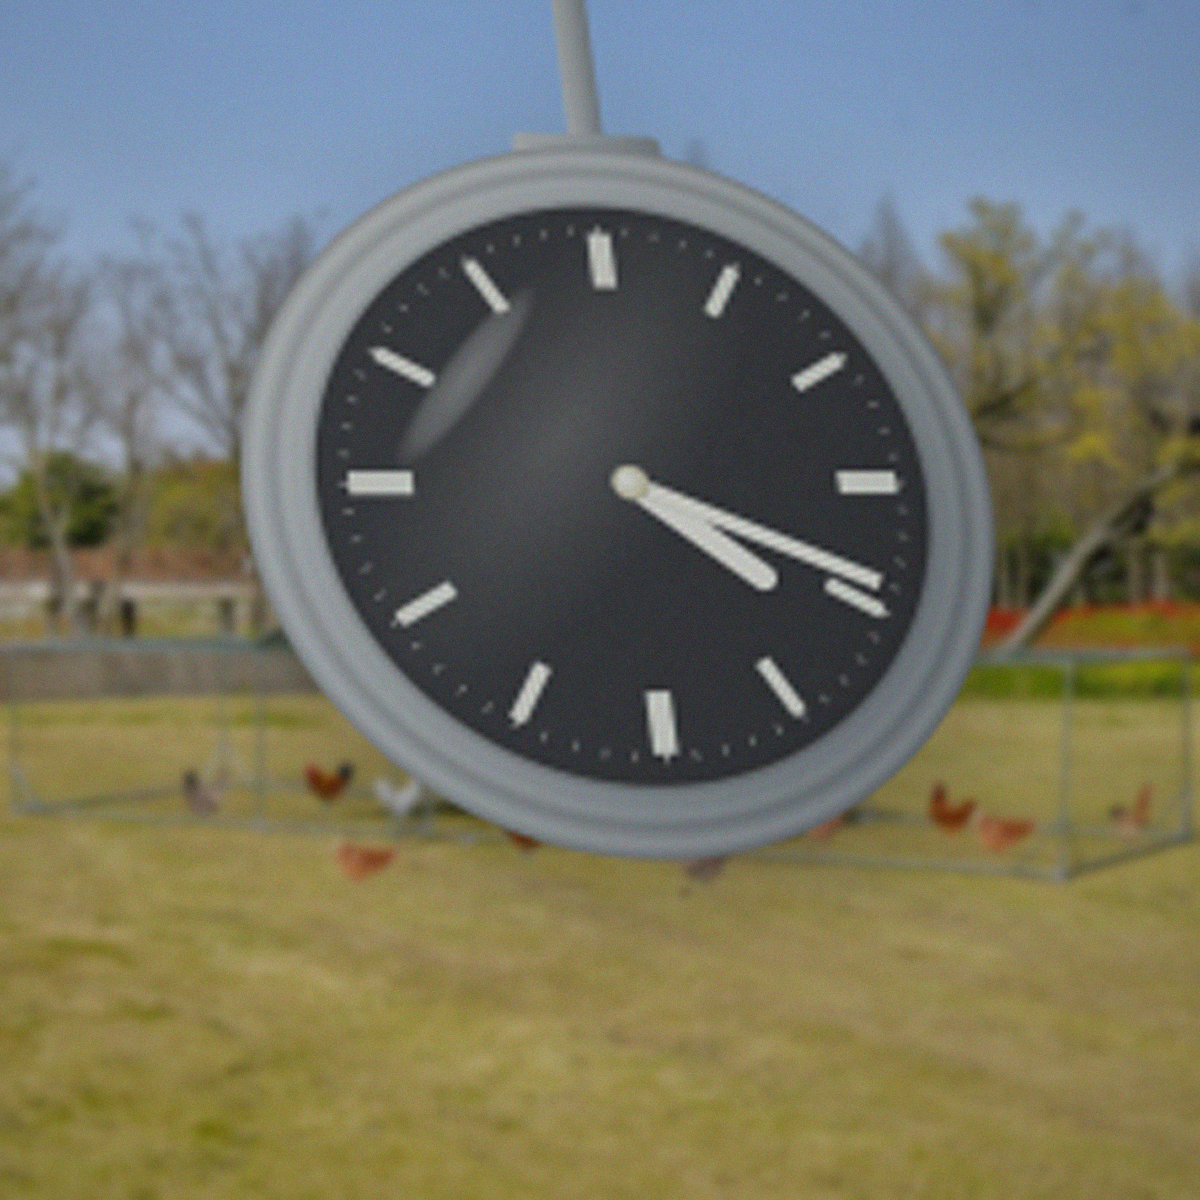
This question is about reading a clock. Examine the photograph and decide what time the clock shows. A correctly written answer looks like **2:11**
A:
**4:19**
